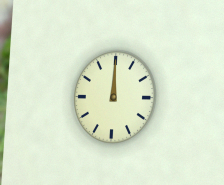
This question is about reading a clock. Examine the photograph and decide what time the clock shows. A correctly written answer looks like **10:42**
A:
**12:00**
